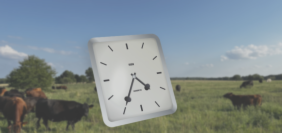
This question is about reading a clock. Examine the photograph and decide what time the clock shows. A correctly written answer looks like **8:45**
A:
**4:35**
